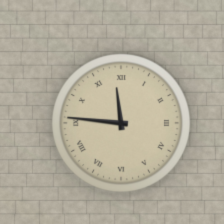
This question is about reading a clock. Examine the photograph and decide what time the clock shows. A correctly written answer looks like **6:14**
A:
**11:46**
